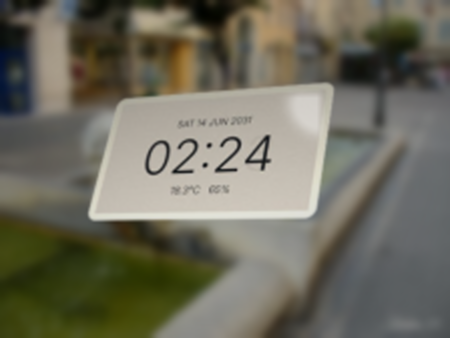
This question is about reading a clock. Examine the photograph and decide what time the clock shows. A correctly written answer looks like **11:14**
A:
**2:24**
